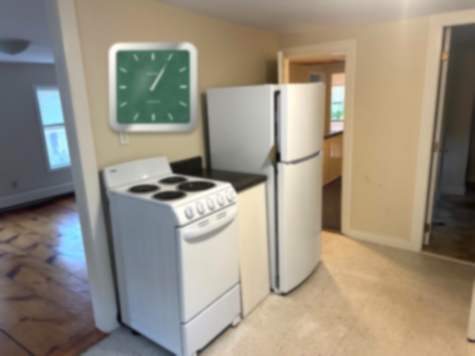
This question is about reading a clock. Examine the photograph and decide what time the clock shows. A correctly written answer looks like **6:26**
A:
**1:05**
